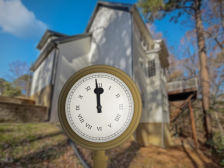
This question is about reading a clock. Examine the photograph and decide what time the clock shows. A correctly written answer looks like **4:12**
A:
**11:59**
